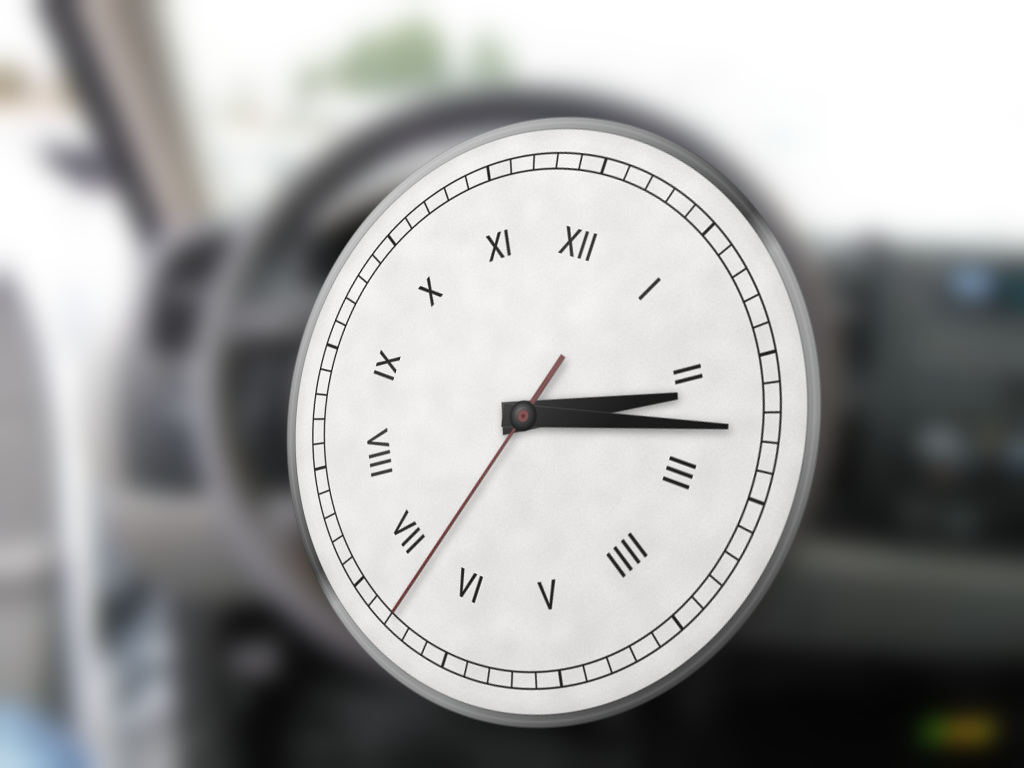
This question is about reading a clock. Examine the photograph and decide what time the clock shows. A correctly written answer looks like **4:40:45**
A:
**2:12:33**
